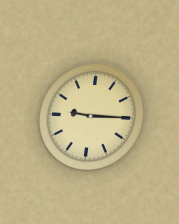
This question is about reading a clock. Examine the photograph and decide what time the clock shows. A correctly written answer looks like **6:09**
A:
**9:15**
